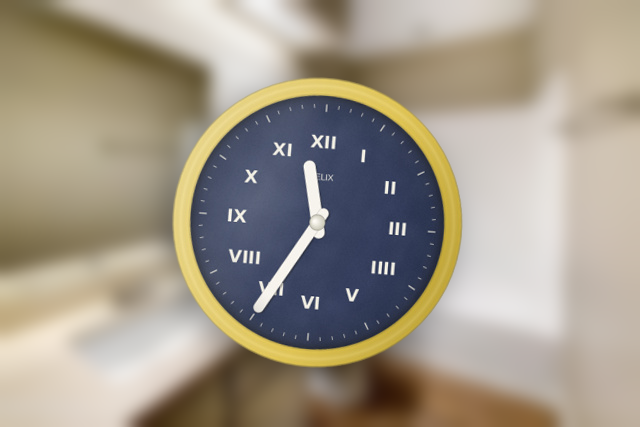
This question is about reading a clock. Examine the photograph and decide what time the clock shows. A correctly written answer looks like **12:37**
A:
**11:35**
